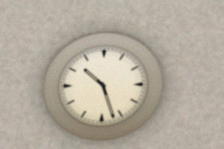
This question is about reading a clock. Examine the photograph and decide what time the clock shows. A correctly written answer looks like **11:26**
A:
**10:27**
